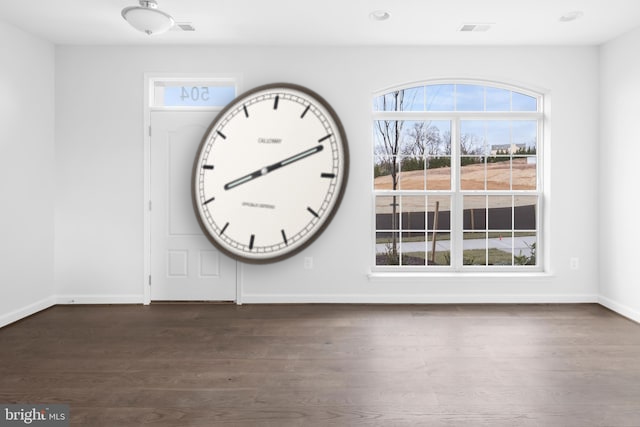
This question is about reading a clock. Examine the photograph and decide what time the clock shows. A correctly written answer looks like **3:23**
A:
**8:11**
